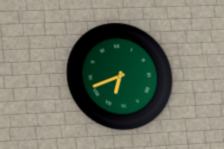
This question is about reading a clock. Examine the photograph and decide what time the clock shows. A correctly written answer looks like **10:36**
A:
**6:42**
